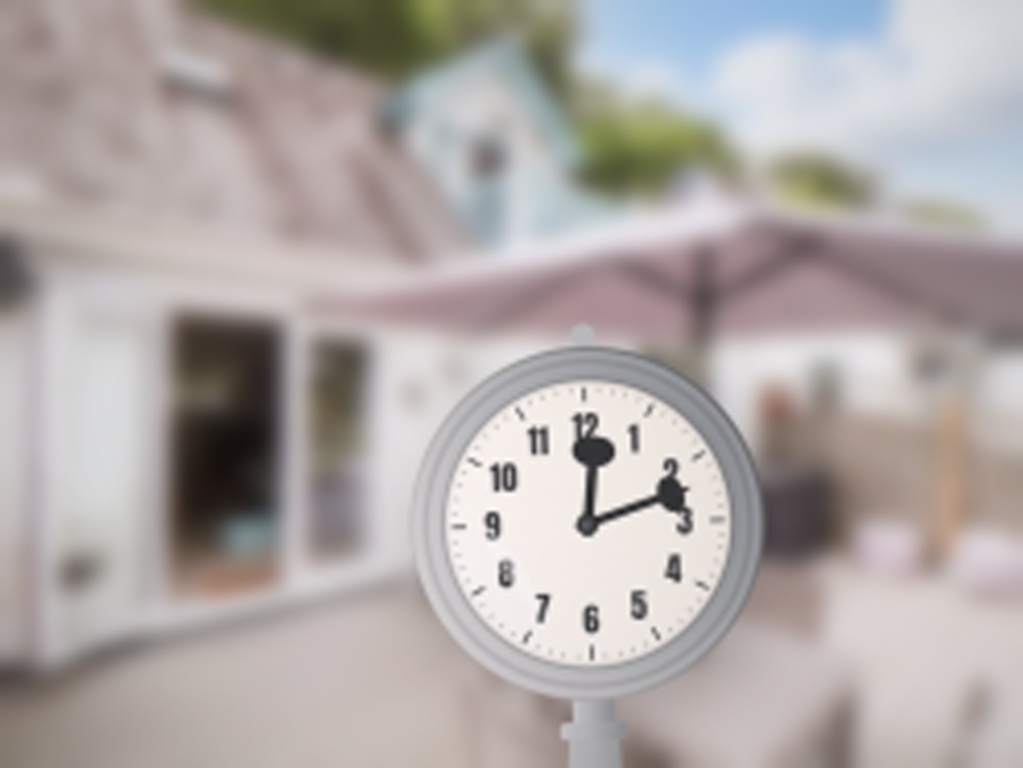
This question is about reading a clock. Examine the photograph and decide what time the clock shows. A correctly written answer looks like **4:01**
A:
**12:12**
